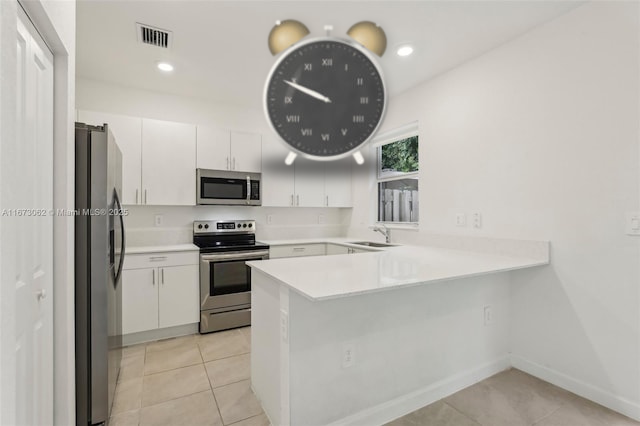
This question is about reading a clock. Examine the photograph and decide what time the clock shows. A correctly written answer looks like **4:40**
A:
**9:49**
